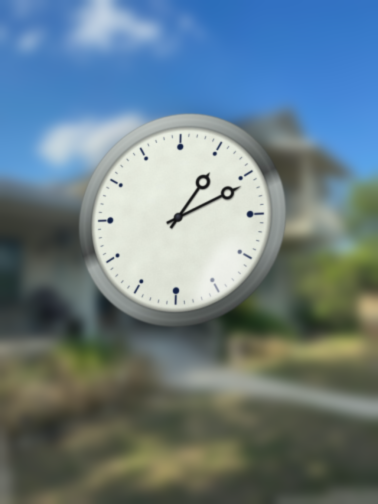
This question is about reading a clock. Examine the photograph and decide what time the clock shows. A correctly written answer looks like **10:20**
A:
**1:11**
